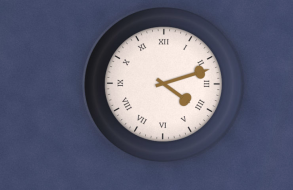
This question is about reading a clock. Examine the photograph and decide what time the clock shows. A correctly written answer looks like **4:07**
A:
**4:12**
